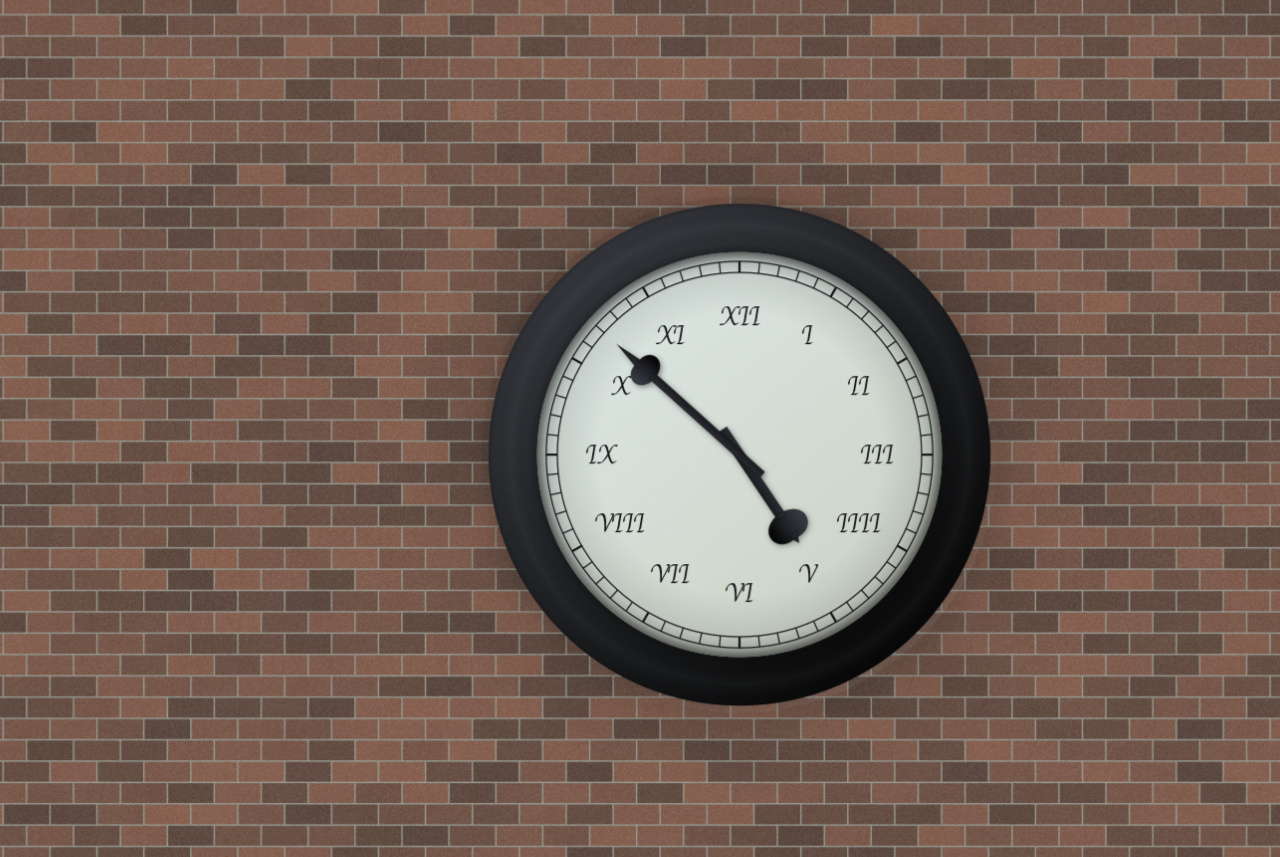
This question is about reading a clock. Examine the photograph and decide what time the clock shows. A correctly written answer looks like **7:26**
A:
**4:52**
